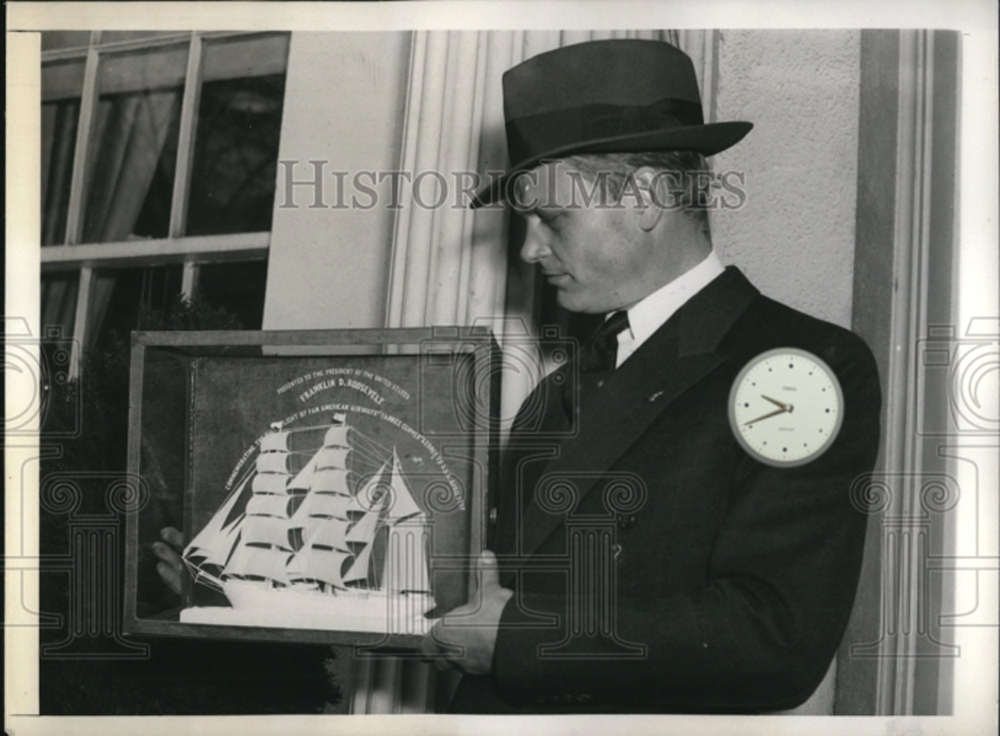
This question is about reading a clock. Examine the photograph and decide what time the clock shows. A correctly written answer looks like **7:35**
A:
**9:41**
